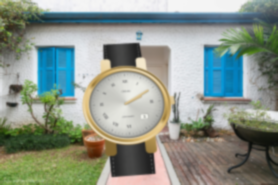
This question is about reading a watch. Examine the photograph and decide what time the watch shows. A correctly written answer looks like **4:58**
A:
**2:10**
